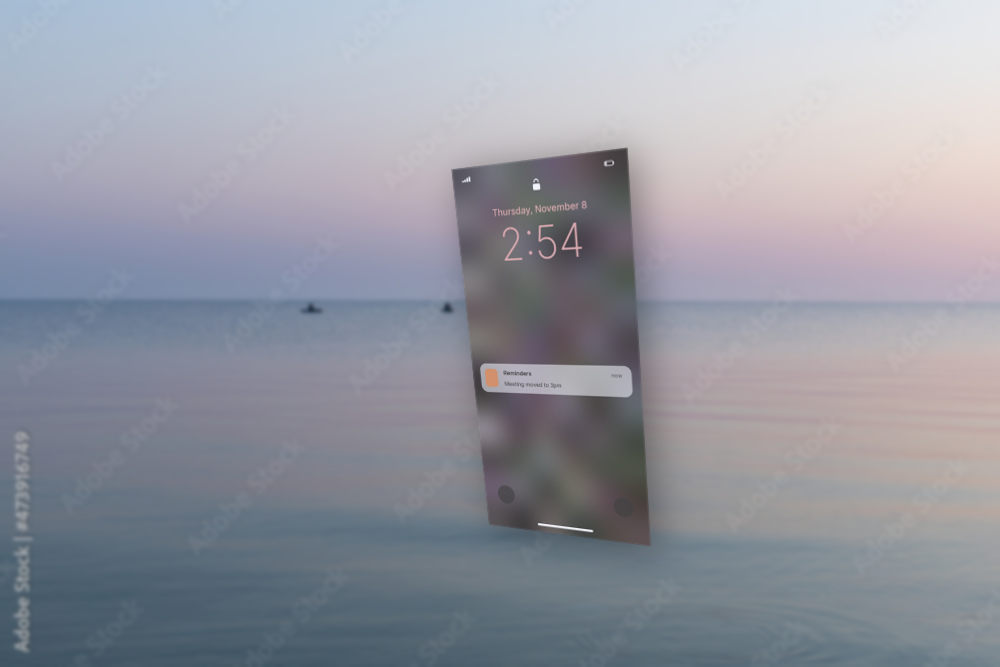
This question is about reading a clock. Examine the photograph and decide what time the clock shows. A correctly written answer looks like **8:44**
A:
**2:54**
